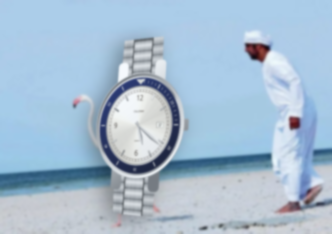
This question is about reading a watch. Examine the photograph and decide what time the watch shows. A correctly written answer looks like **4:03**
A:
**5:21**
